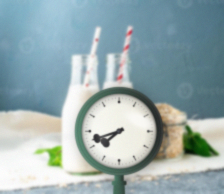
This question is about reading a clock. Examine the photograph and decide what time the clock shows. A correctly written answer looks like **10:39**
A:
**7:42**
